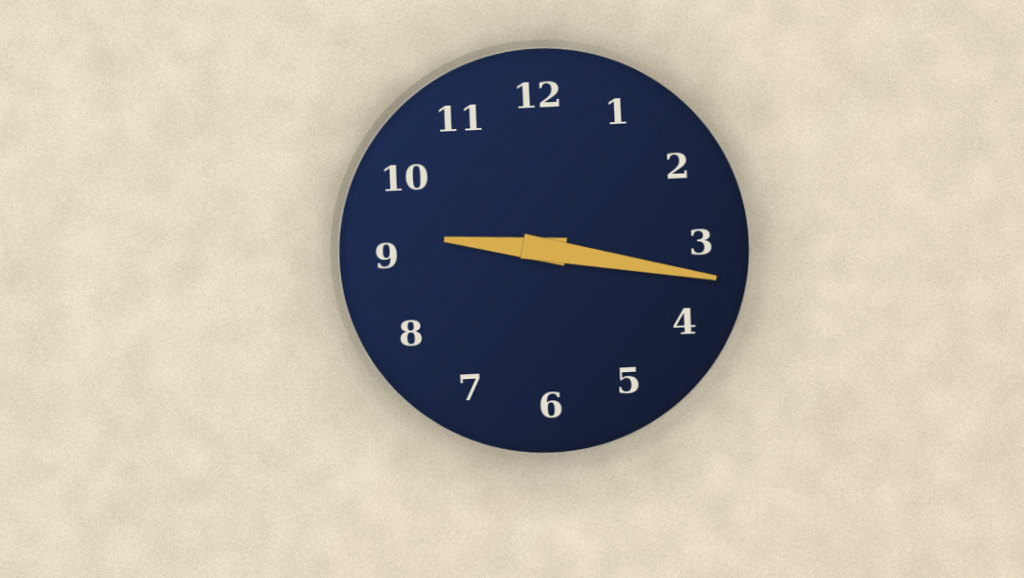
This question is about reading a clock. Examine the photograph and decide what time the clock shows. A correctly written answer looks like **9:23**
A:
**9:17**
